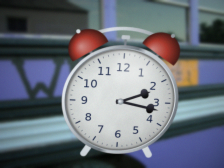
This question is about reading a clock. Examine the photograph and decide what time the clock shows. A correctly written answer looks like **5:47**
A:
**2:17**
